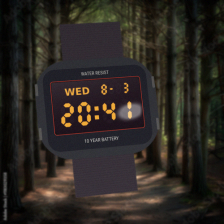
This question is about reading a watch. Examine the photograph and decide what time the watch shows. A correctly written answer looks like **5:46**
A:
**20:41**
